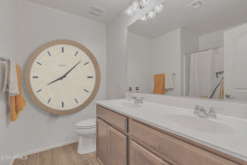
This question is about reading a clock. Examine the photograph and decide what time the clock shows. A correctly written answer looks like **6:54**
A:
**8:08**
